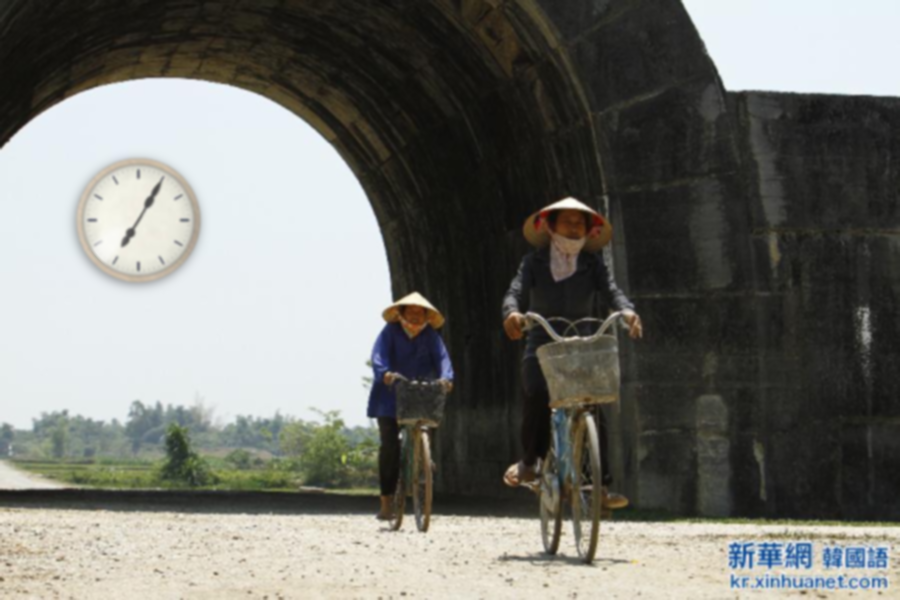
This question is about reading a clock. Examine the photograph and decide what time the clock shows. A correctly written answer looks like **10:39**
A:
**7:05**
